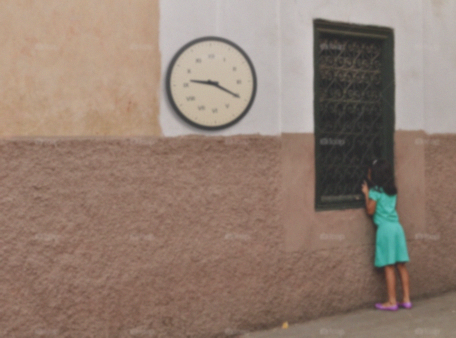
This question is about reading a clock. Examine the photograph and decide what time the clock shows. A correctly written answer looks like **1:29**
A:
**9:20**
